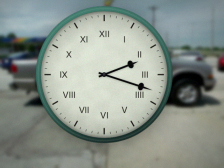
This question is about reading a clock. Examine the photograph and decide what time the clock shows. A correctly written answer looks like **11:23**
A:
**2:18**
